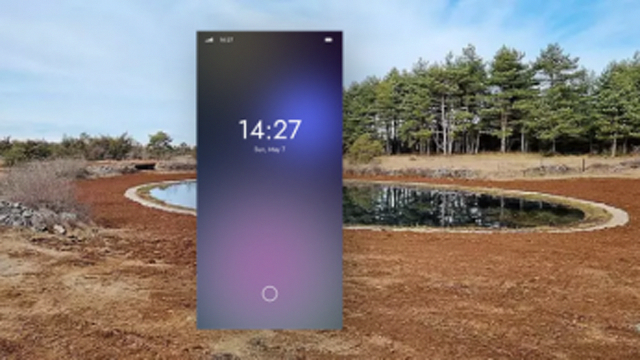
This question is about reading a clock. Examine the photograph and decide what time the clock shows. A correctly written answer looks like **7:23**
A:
**14:27**
